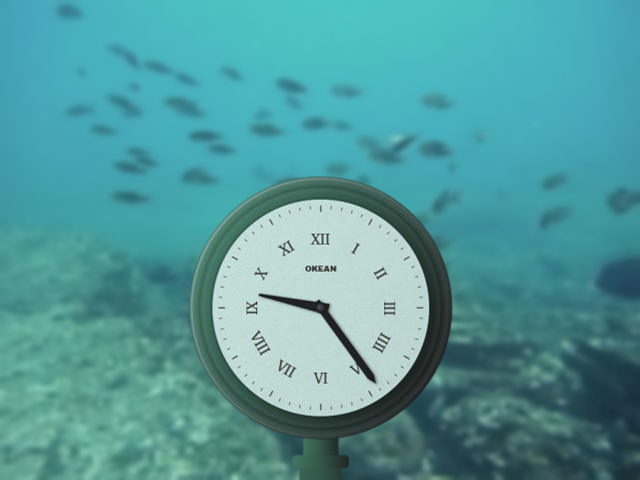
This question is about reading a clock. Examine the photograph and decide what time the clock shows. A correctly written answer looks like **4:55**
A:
**9:24**
